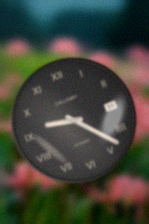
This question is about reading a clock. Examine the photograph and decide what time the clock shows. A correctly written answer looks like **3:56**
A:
**9:23**
